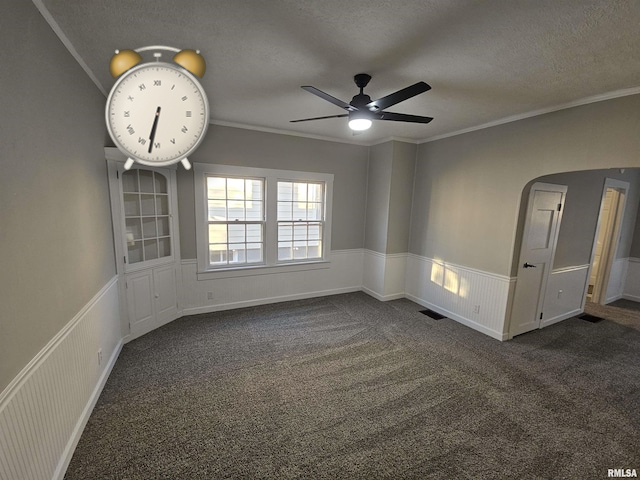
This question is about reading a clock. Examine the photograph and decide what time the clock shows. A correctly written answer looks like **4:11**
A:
**6:32**
